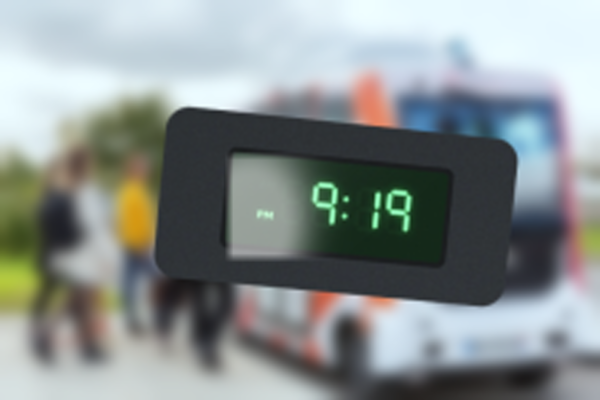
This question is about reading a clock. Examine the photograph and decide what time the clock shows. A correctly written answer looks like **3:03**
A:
**9:19**
